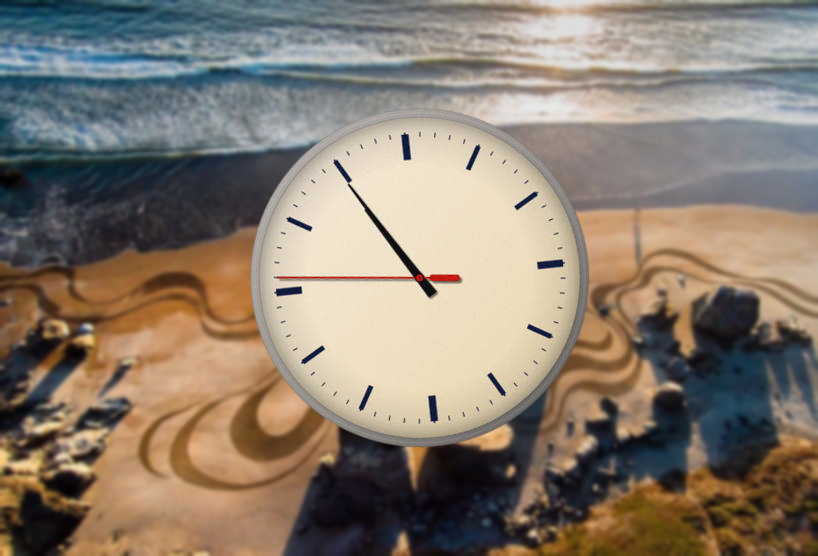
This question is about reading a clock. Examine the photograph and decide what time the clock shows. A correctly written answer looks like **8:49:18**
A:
**10:54:46**
